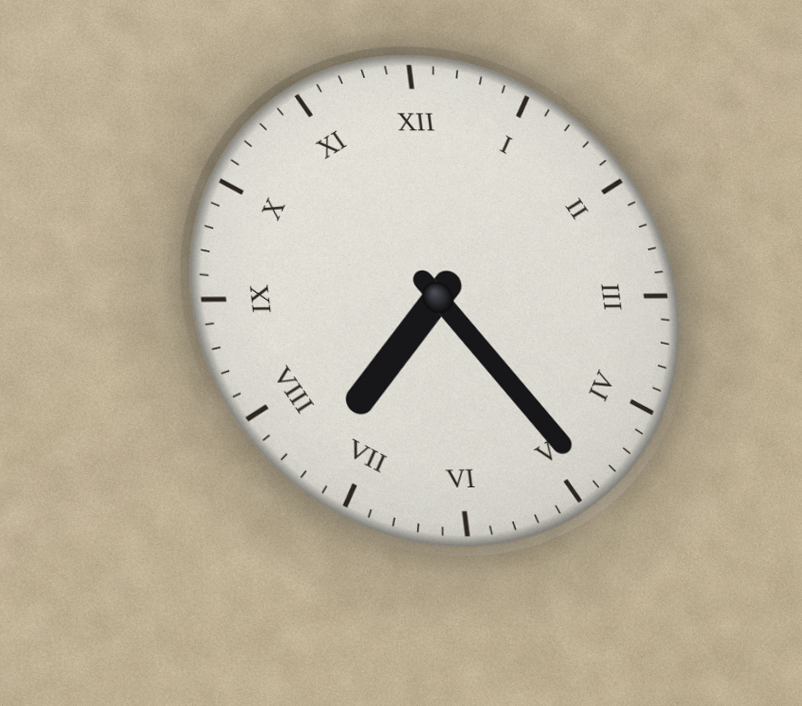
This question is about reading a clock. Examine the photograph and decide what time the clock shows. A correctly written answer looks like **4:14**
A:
**7:24**
